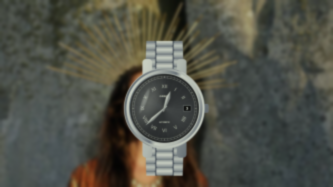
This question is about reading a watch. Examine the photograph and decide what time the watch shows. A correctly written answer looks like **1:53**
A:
**12:38**
